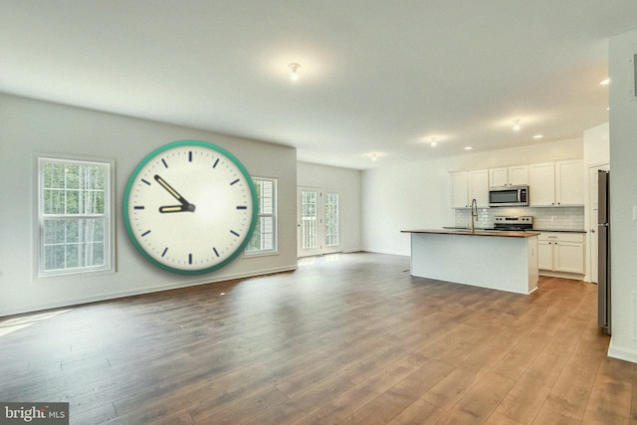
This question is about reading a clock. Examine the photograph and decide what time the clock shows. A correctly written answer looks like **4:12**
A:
**8:52**
